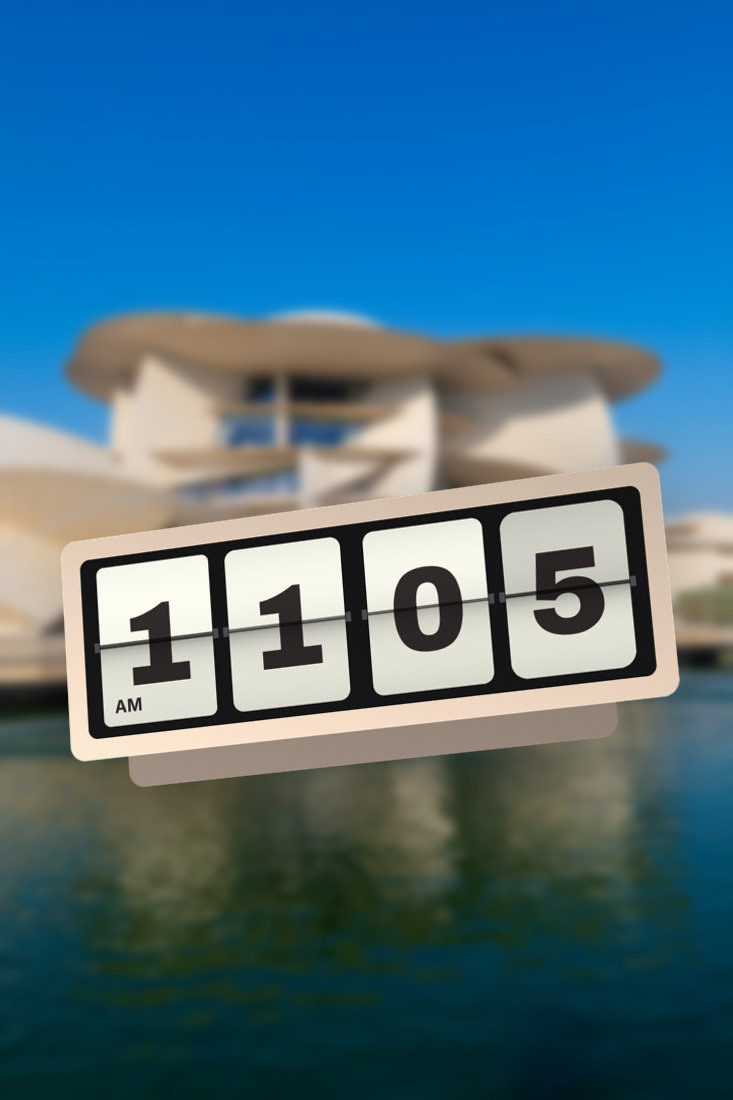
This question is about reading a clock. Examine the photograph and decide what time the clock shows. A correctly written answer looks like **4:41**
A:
**11:05**
